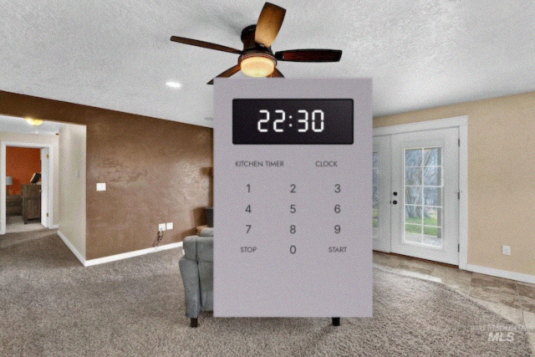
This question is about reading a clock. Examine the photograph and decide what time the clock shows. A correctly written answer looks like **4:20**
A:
**22:30**
